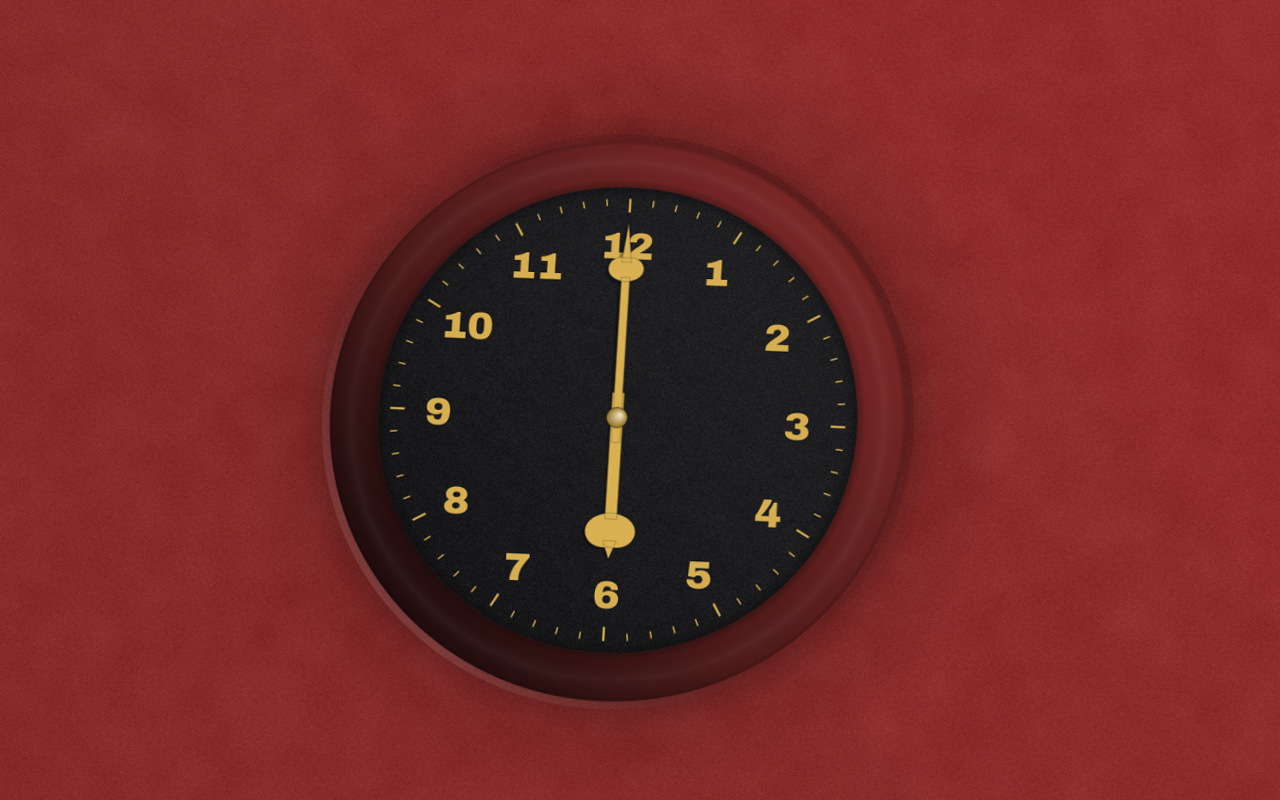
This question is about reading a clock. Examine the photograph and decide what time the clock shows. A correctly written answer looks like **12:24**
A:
**6:00**
